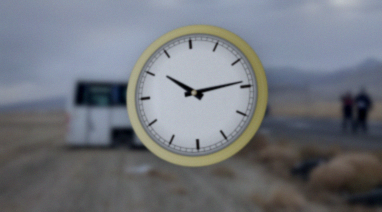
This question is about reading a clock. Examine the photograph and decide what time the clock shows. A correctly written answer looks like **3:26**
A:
**10:14**
